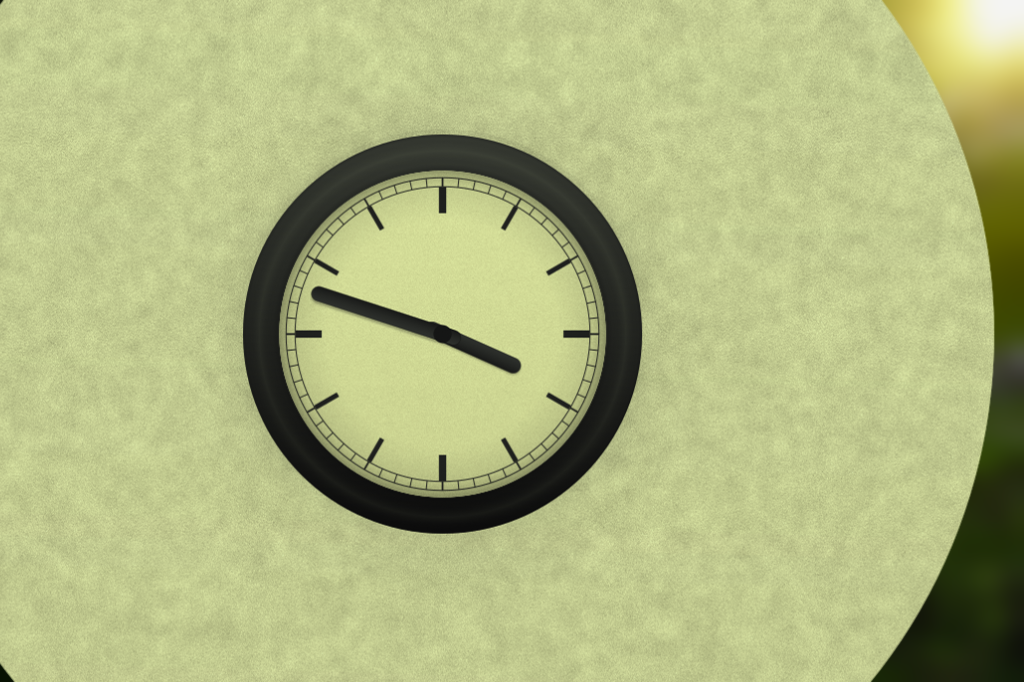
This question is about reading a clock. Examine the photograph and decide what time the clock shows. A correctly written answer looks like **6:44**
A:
**3:48**
